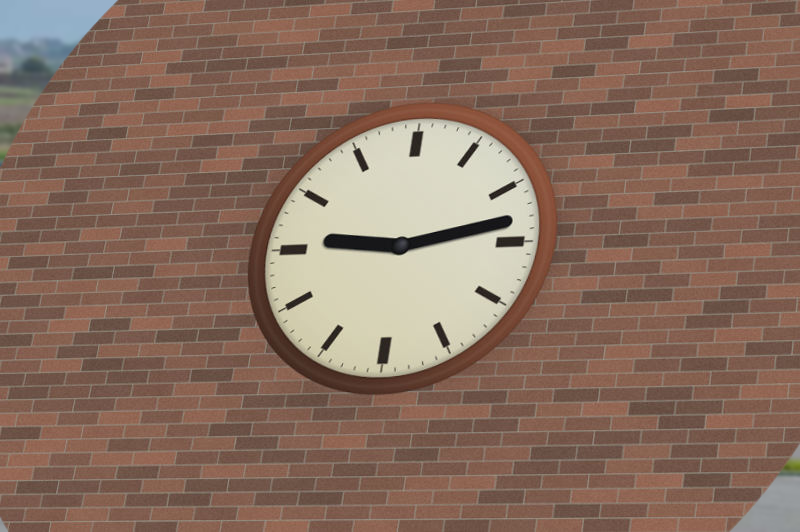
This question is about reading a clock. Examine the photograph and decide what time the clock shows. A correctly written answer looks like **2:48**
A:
**9:13**
